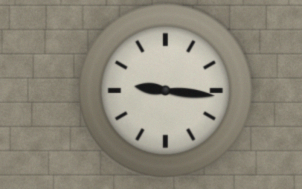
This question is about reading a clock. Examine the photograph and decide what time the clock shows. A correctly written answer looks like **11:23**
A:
**9:16**
